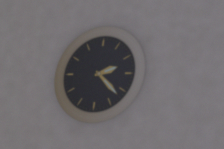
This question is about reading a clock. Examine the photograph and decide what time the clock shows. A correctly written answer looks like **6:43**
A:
**2:22**
